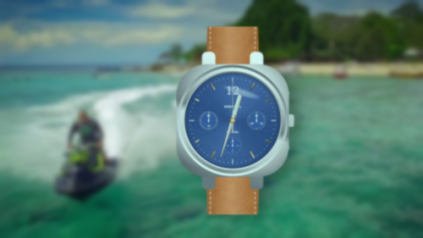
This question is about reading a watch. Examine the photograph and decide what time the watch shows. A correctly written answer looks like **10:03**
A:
**12:33**
